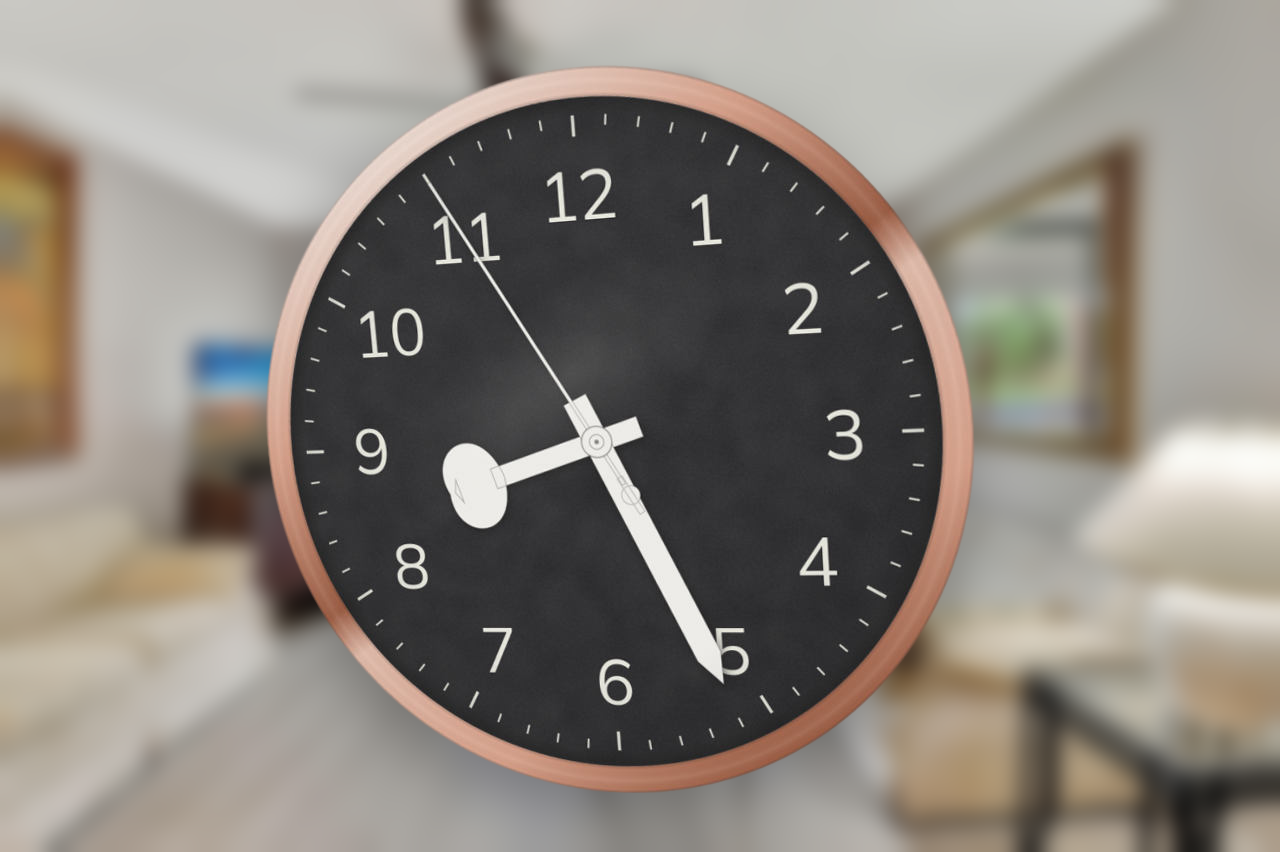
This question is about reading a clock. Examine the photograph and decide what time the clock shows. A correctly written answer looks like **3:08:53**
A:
**8:25:55**
